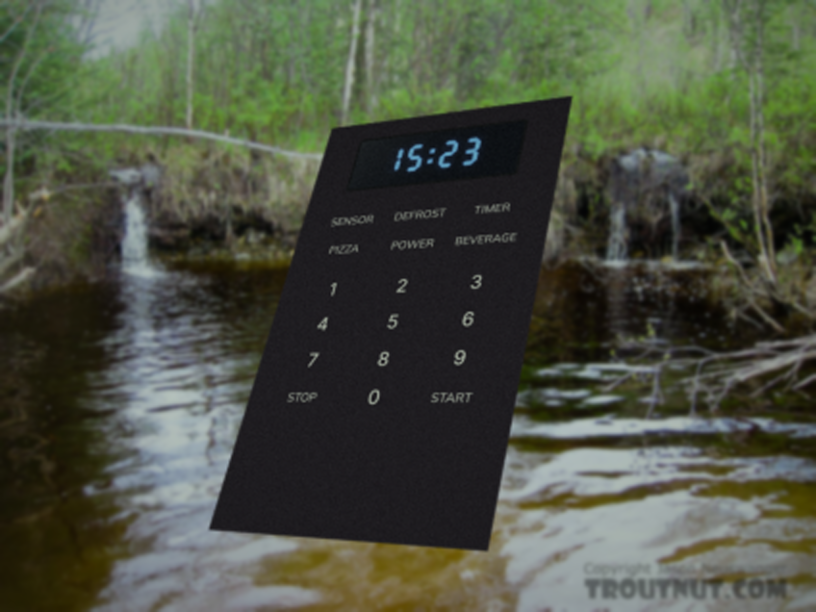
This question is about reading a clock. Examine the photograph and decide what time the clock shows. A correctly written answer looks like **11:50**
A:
**15:23**
